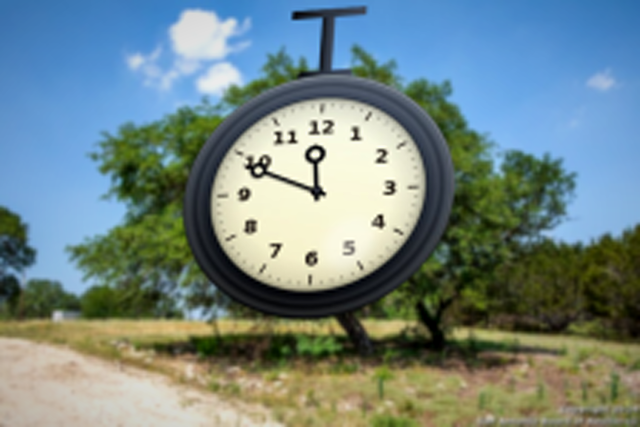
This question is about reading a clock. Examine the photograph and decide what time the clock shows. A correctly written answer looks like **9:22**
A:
**11:49**
